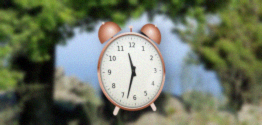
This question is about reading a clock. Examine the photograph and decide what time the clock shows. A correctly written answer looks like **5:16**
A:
**11:33**
